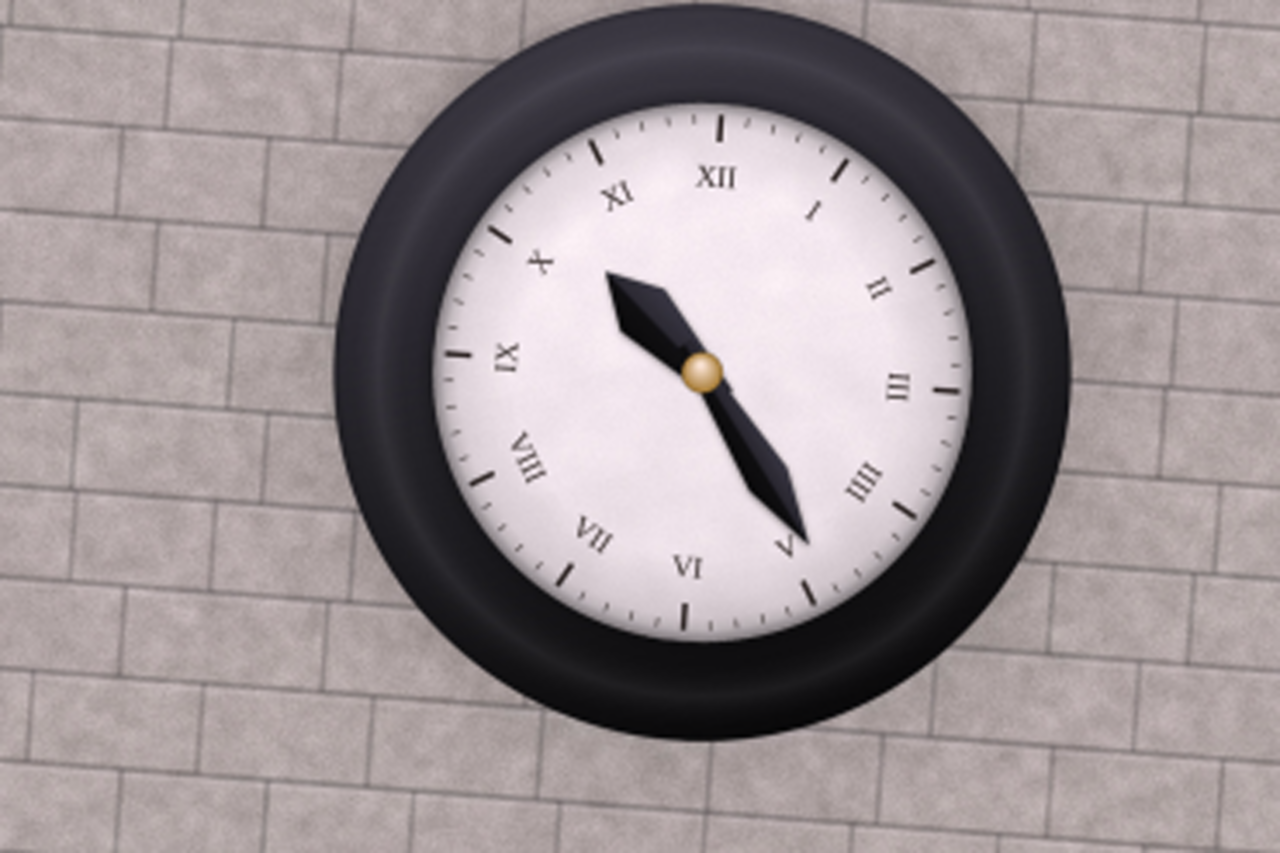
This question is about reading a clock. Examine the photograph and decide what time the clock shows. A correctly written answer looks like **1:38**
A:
**10:24**
